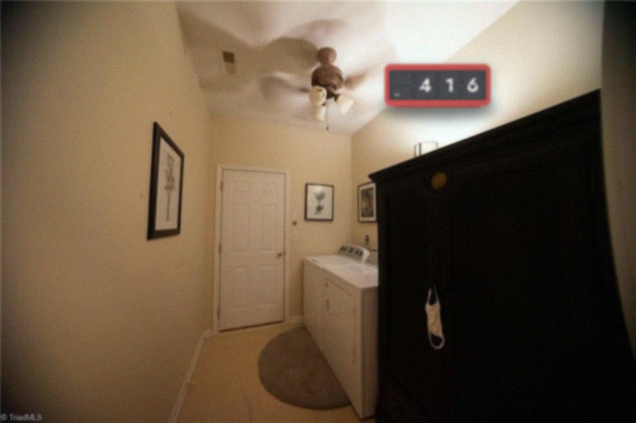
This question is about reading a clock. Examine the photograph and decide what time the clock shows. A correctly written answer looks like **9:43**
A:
**4:16**
